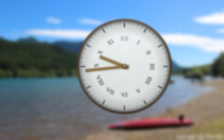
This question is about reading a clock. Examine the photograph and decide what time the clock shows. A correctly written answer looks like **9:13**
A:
**9:44**
